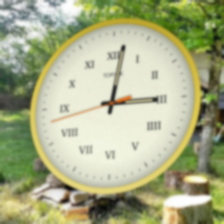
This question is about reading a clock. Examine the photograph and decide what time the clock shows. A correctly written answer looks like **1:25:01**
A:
**3:01:43**
